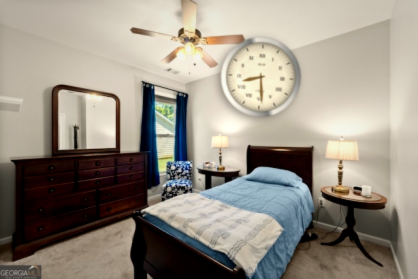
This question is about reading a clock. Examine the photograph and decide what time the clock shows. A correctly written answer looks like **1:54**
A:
**8:29**
